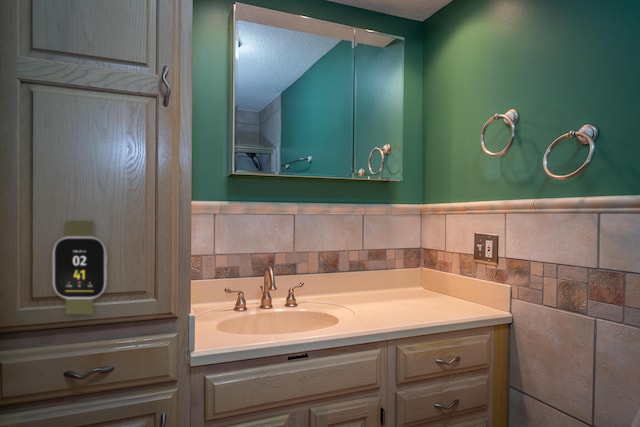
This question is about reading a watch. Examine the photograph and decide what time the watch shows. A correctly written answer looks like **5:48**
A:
**2:41**
